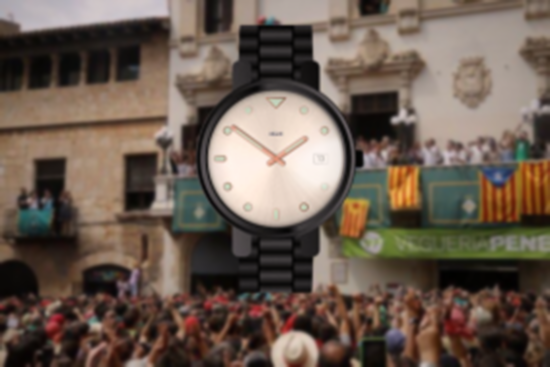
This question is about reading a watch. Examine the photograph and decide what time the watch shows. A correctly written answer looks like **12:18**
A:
**1:51**
